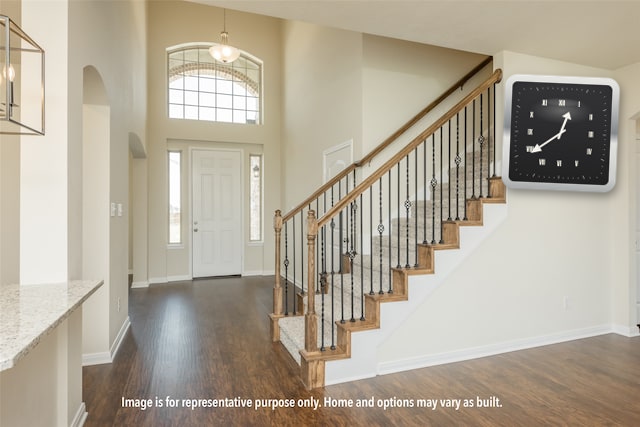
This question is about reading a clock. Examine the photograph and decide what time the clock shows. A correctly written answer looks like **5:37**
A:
**12:39**
